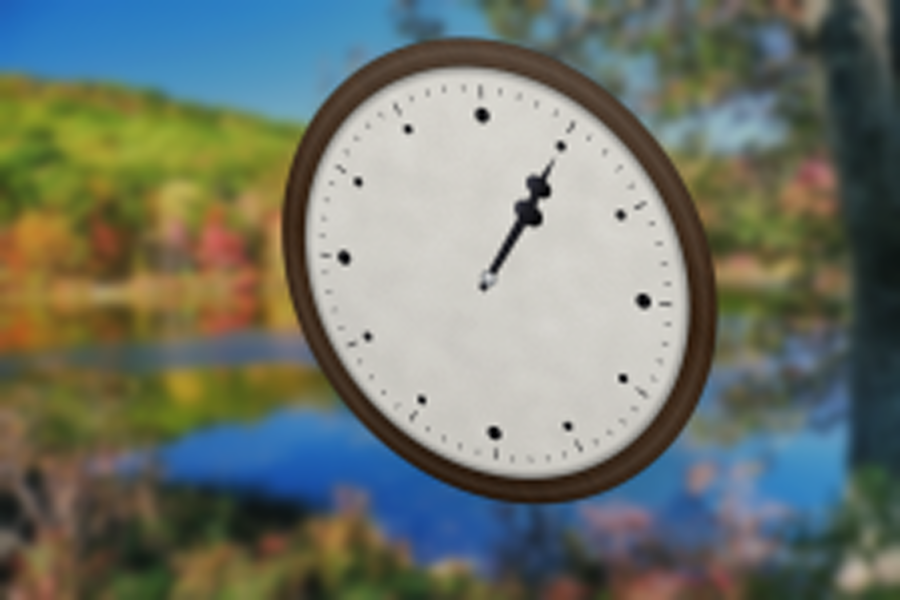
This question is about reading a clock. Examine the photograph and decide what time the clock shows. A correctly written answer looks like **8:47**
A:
**1:05**
